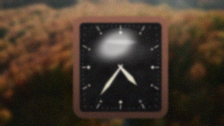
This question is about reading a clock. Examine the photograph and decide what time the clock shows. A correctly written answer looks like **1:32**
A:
**4:36**
